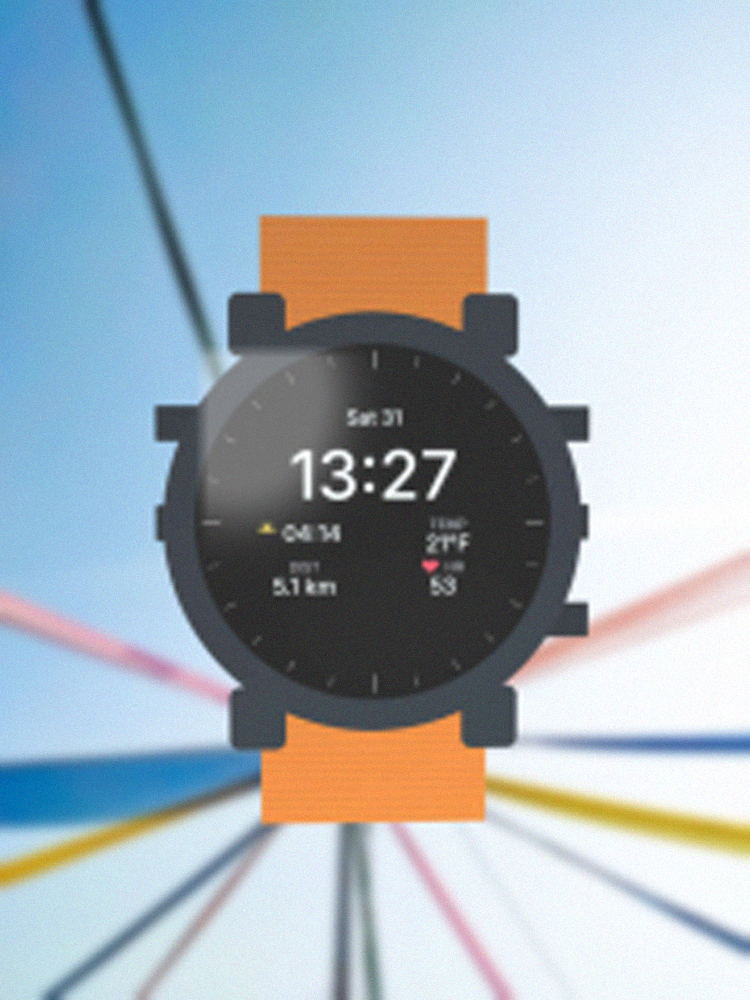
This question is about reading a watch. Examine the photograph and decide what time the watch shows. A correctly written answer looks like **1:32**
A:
**13:27**
